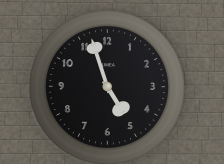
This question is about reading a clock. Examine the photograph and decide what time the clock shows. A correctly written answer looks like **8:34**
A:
**4:57**
